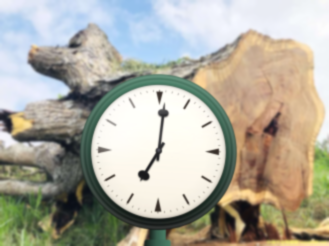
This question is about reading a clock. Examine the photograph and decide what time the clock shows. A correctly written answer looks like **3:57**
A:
**7:01**
